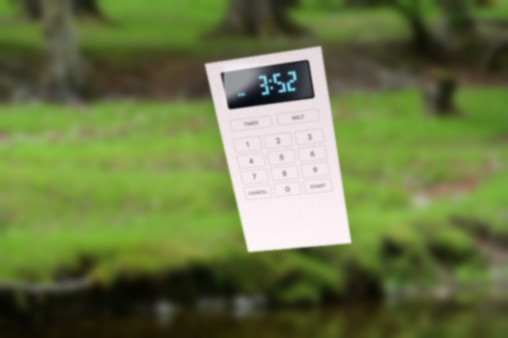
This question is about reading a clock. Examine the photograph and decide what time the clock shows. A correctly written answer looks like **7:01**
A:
**3:52**
